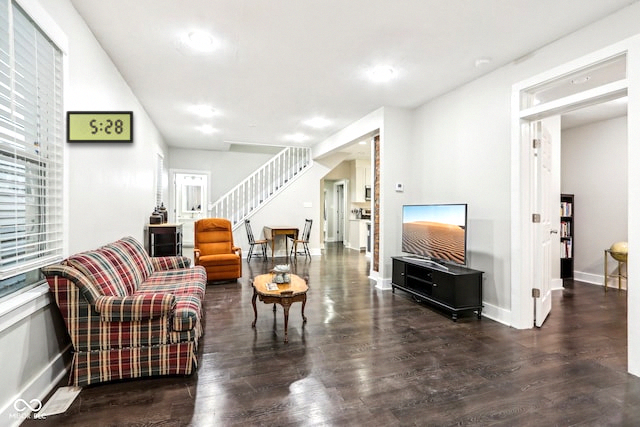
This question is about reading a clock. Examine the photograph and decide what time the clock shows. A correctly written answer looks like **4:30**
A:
**5:28**
